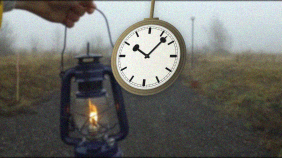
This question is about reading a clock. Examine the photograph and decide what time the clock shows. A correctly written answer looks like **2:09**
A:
**10:07**
